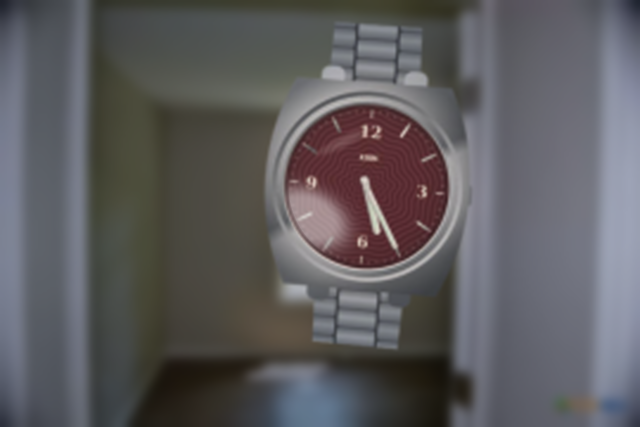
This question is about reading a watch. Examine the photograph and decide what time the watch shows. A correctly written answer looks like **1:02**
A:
**5:25**
